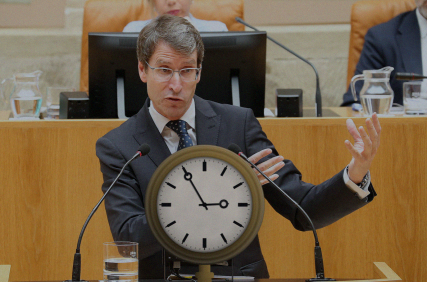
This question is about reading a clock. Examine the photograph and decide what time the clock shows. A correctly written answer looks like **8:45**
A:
**2:55**
